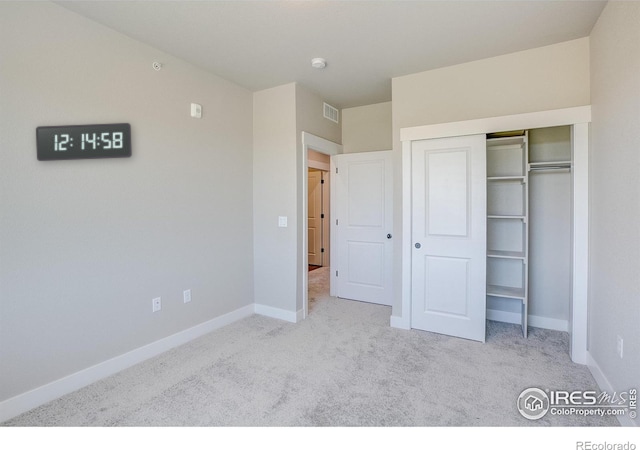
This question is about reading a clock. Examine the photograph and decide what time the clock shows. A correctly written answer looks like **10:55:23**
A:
**12:14:58**
